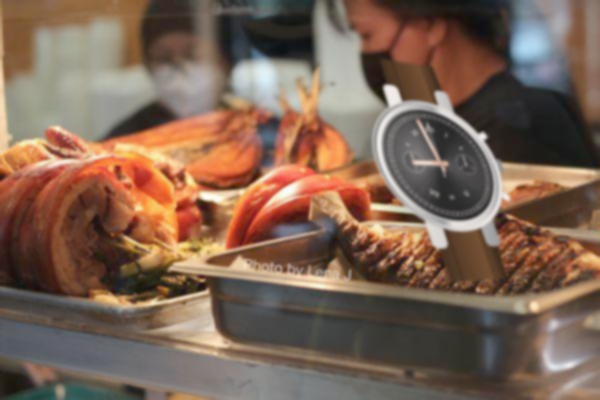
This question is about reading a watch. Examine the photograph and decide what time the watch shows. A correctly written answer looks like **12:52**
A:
**8:58**
